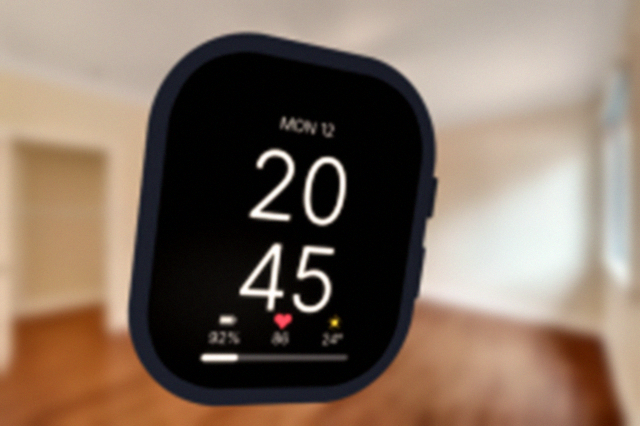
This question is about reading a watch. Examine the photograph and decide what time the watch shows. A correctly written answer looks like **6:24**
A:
**20:45**
